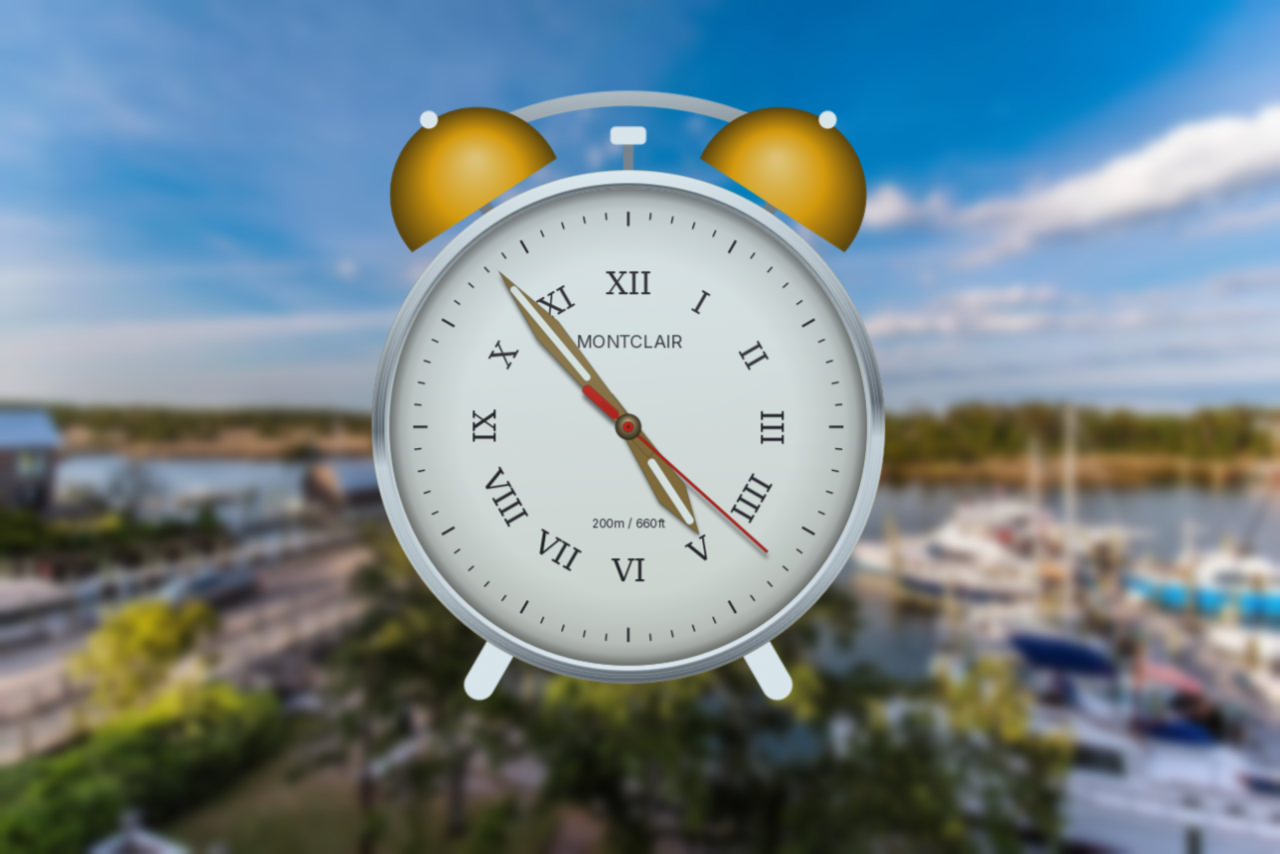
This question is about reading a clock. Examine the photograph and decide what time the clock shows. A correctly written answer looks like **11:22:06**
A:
**4:53:22**
